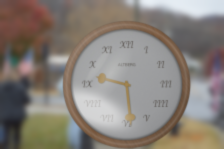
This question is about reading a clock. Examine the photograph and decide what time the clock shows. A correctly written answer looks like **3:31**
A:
**9:29**
